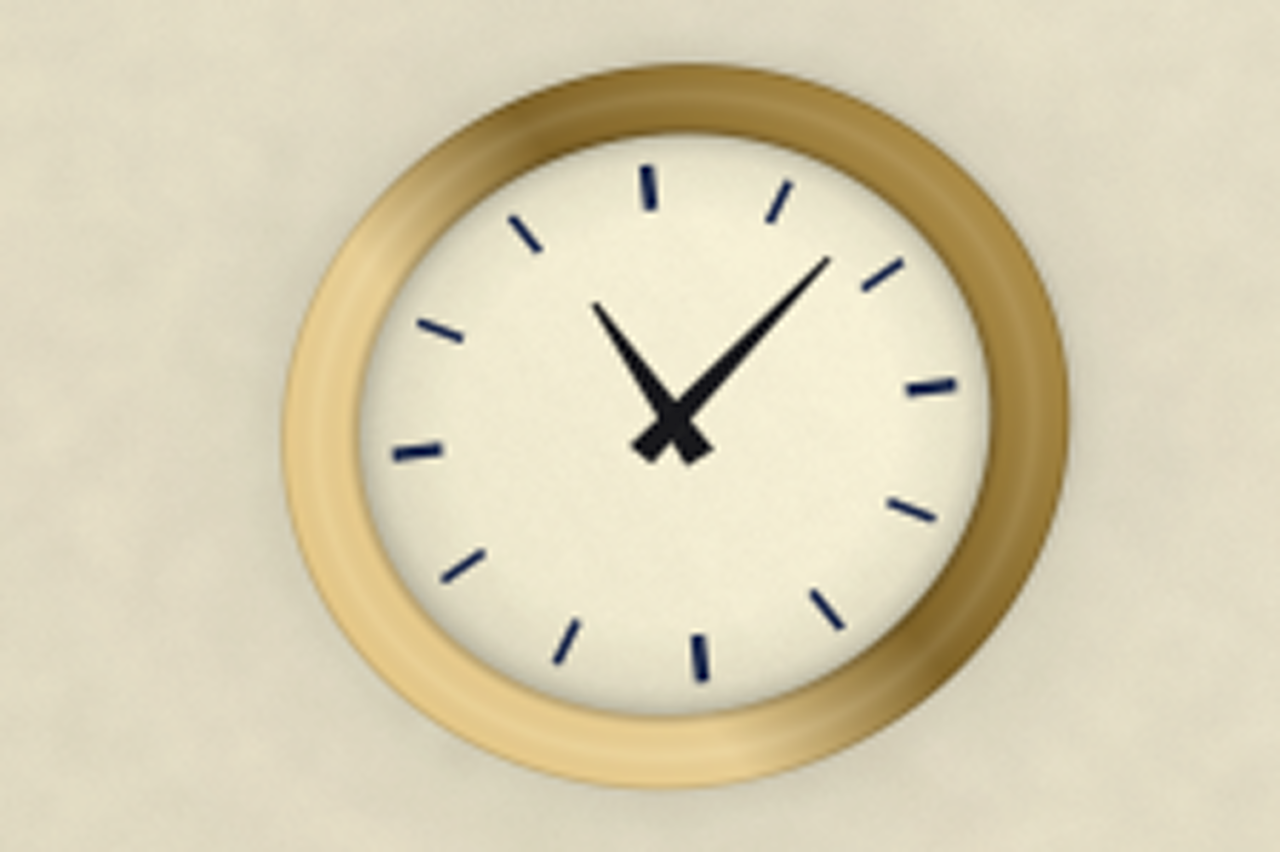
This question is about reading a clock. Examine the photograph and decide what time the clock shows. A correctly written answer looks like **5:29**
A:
**11:08**
